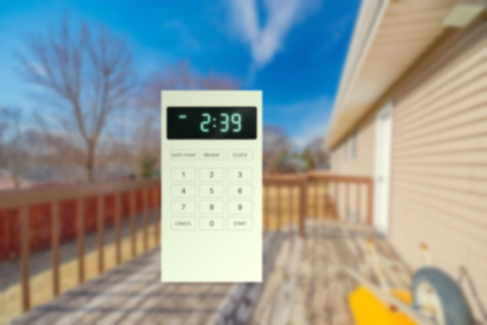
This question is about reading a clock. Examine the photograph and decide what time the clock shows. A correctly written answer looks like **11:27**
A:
**2:39**
